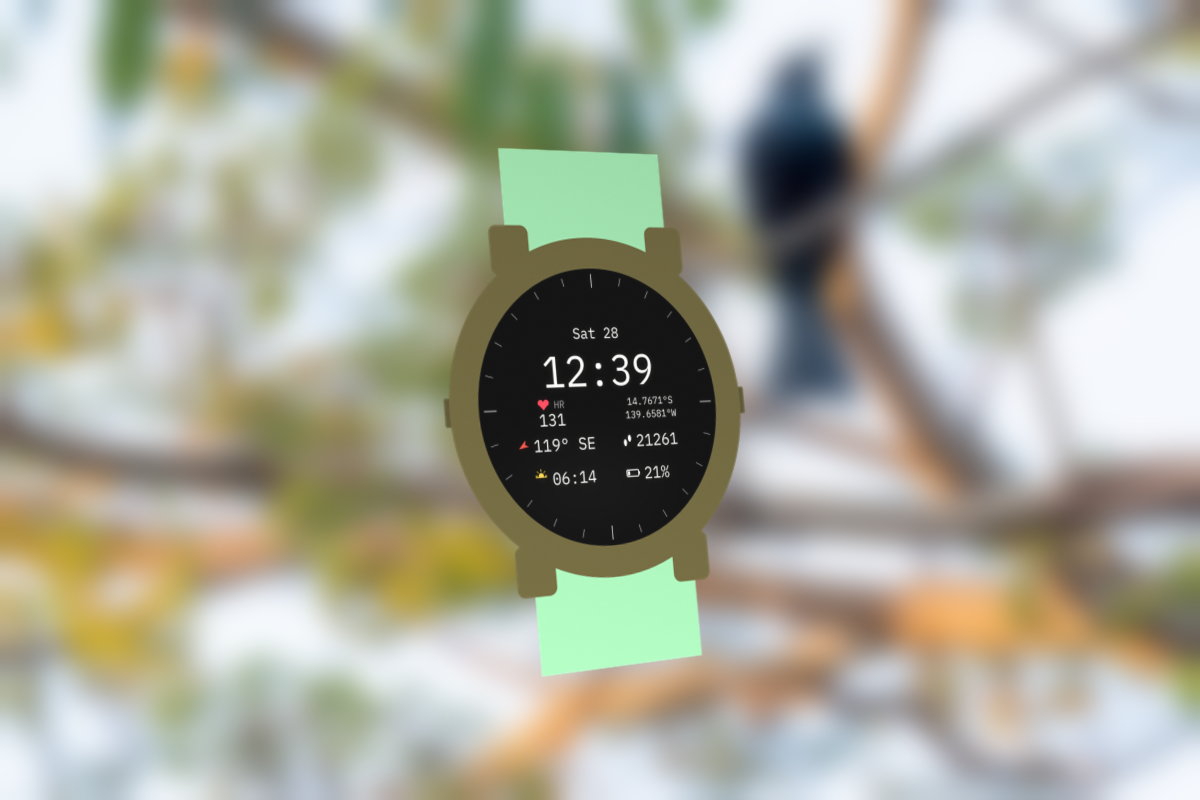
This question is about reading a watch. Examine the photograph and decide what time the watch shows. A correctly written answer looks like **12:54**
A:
**12:39**
